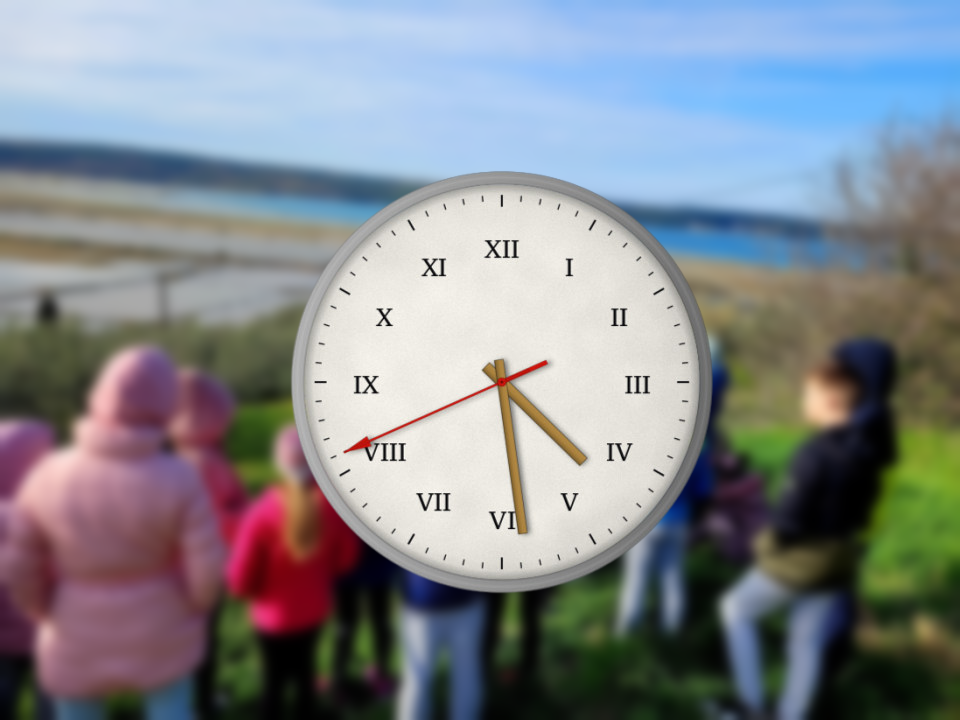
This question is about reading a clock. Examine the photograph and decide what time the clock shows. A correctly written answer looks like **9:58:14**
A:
**4:28:41**
